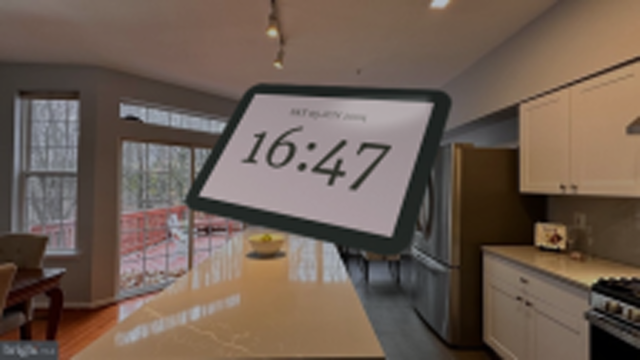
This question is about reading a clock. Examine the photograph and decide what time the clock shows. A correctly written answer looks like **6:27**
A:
**16:47**
